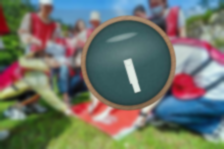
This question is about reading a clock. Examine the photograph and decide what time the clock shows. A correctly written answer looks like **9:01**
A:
**5:27**
